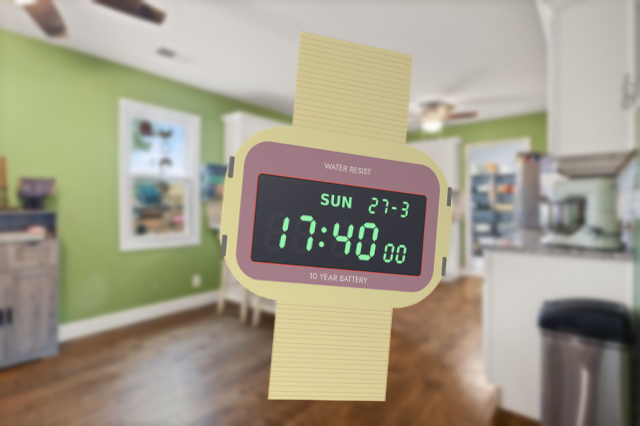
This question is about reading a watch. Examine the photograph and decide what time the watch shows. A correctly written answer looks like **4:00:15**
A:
**17:40:00**
